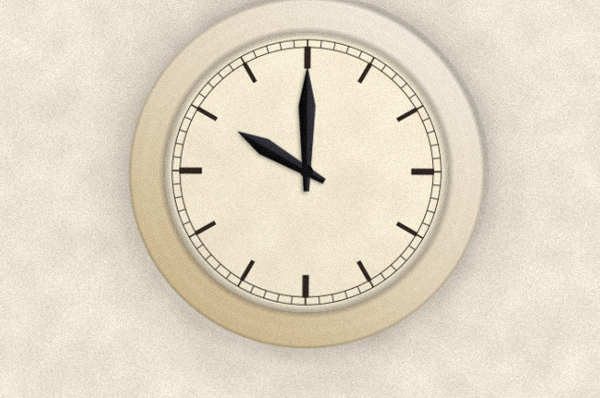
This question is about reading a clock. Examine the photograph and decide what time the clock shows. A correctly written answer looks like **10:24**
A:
**10:00**
